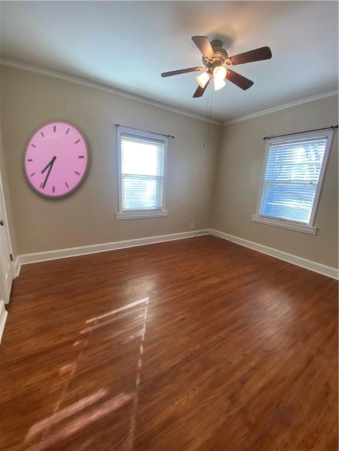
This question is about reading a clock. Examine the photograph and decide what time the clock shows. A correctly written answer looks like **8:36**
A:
**7:34**
